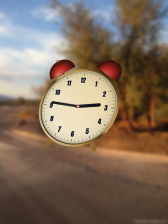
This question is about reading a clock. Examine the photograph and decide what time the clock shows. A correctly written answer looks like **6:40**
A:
**2:46**
